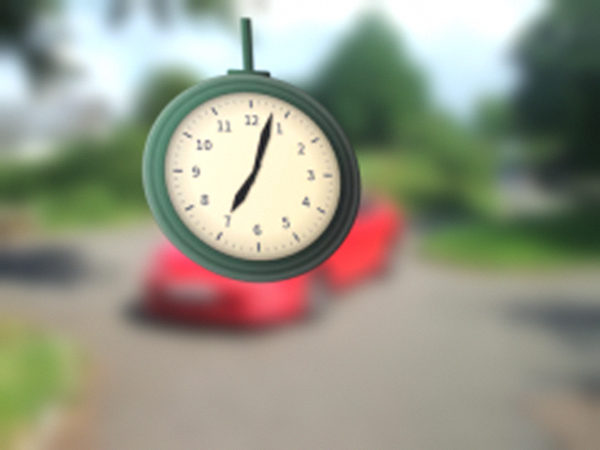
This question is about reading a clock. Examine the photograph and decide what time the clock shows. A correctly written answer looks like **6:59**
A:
**7:03**
